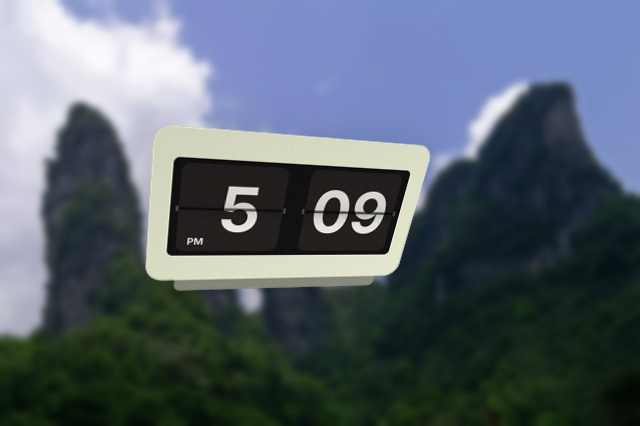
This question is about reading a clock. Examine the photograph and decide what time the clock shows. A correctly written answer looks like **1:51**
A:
**5:09**
